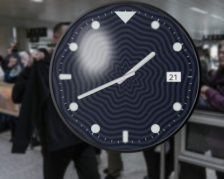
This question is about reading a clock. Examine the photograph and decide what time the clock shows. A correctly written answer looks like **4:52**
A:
**1:41**
